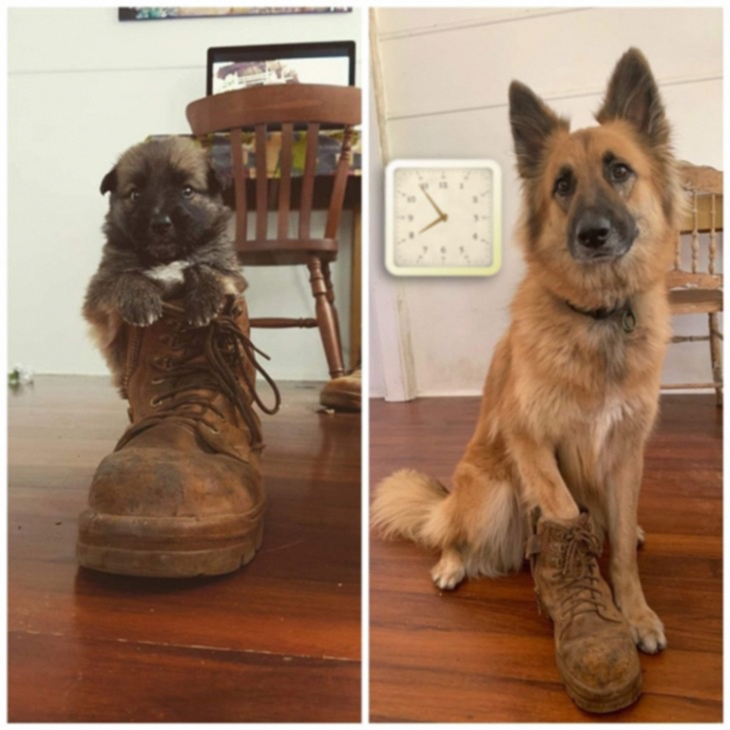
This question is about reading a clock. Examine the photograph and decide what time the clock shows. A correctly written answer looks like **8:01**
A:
**7:54**
